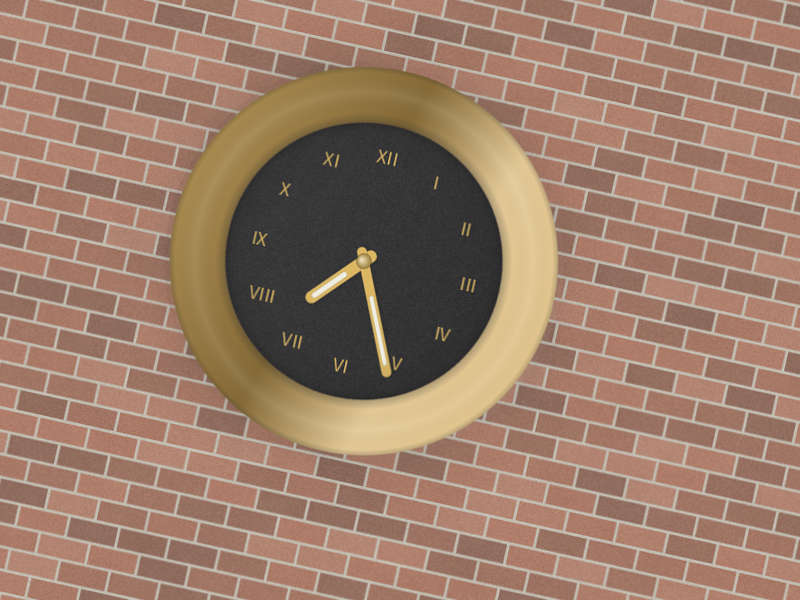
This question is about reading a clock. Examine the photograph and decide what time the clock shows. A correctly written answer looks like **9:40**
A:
**7:26**
